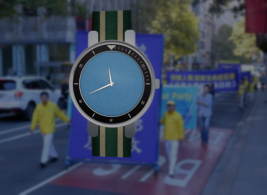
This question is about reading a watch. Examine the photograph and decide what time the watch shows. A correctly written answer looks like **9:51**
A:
**11:41**
